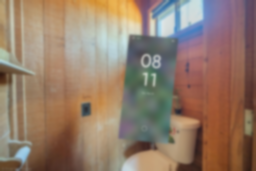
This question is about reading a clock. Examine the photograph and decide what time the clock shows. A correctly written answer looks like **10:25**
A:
**8:11**
